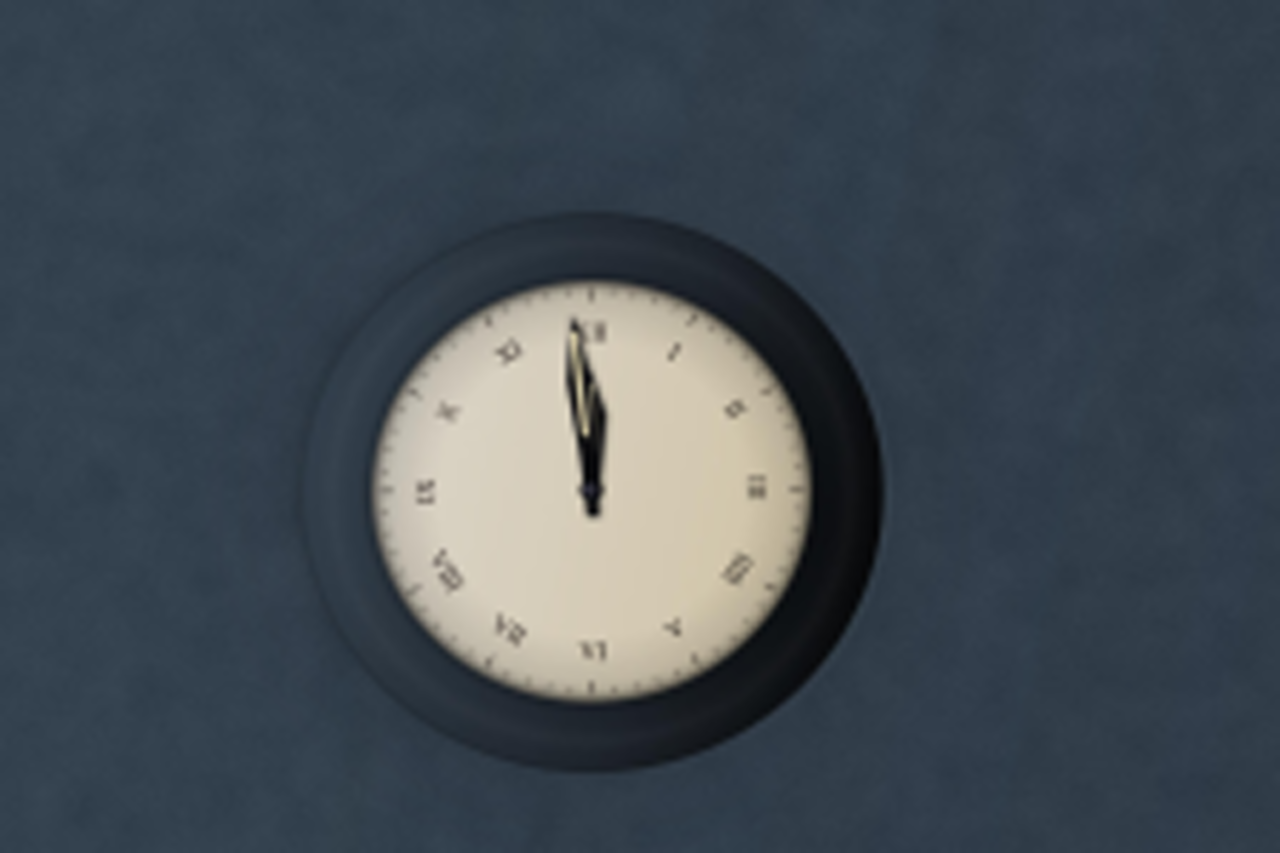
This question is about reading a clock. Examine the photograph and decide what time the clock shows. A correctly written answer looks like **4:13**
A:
**11:59**
